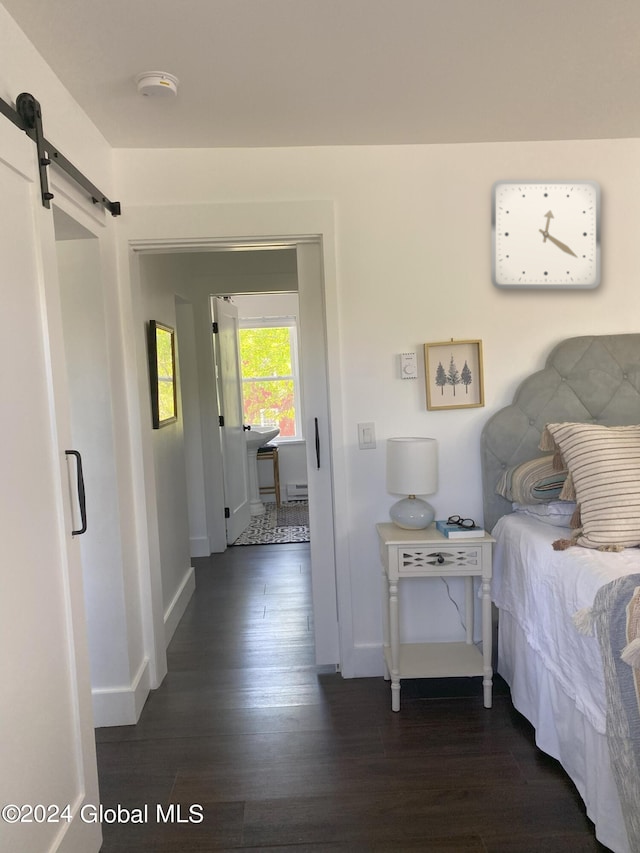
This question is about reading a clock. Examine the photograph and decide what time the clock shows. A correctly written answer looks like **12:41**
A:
**12:21**
